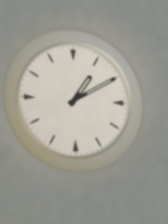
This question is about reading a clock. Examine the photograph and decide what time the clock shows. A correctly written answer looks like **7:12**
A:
**1:10**
